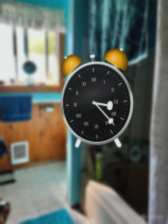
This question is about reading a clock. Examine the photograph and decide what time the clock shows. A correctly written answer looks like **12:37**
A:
**3:23**
